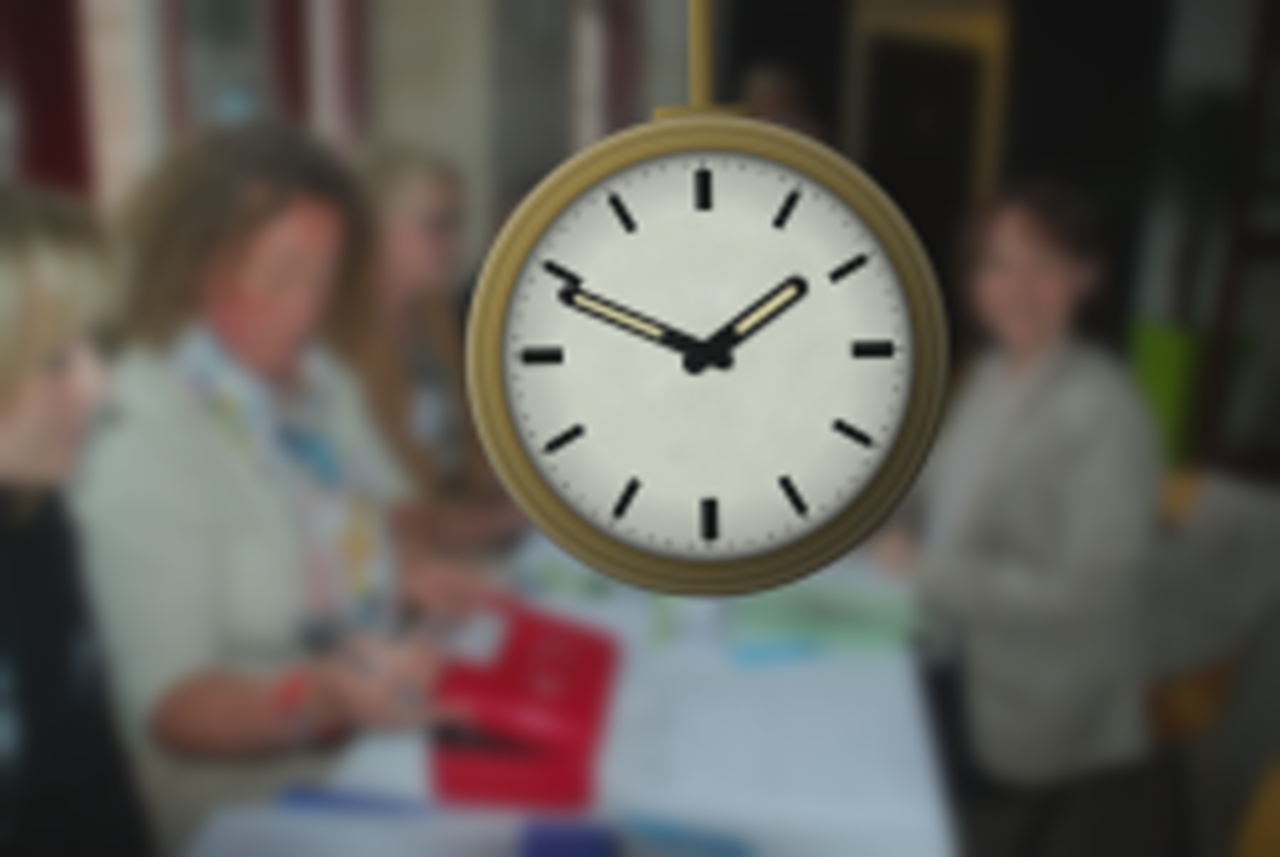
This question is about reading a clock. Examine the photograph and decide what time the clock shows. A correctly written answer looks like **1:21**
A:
**1:49**
